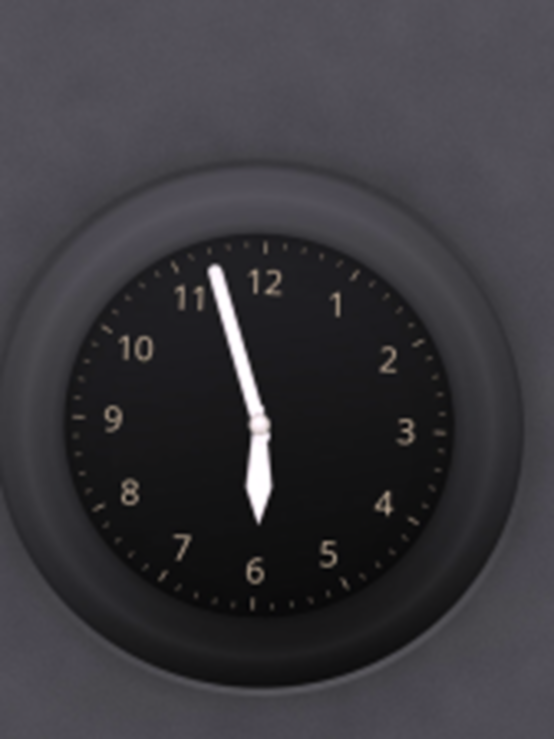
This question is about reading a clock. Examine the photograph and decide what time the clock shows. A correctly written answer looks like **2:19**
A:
**5:57**
